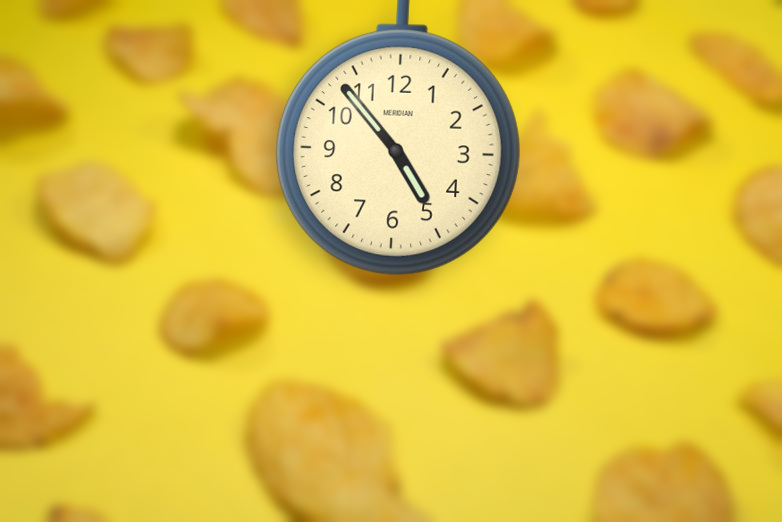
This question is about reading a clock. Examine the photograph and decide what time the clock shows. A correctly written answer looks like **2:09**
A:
**4:53**
